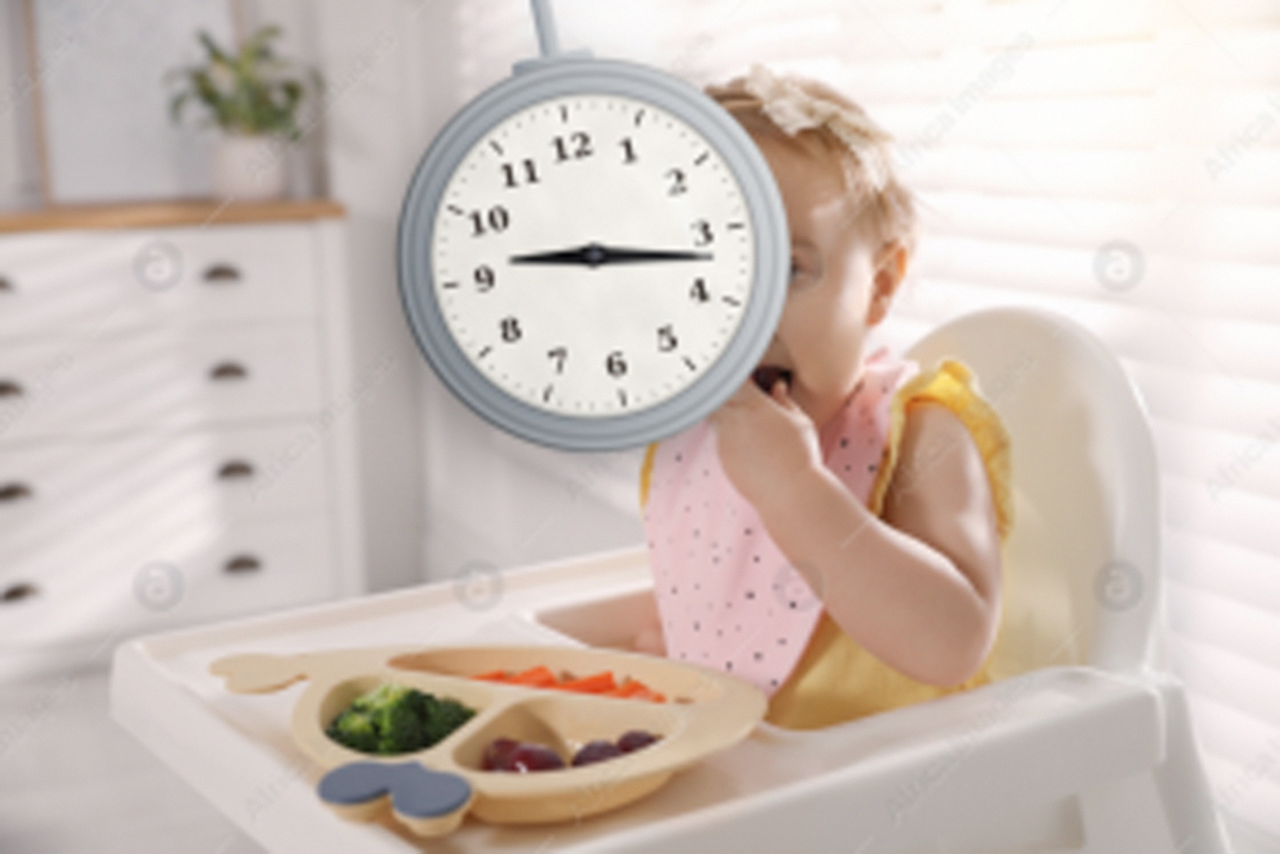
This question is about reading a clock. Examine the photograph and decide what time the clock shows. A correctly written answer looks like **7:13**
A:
**9:17**
